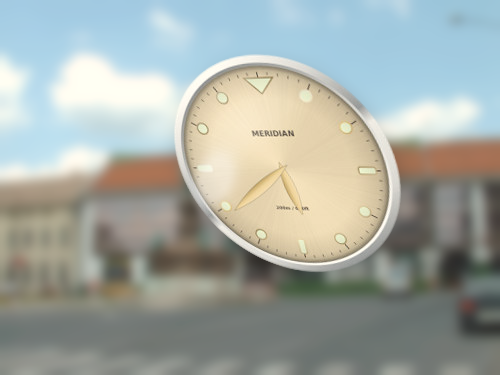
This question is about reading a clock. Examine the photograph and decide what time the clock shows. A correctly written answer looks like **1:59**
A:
**5:39**
